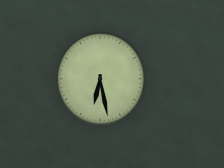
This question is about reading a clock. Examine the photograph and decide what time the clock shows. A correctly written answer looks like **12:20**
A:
**6:28**
